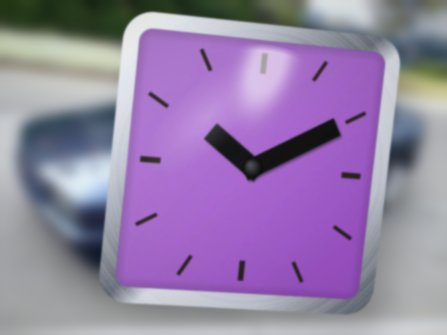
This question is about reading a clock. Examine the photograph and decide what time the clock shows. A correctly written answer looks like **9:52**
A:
**10:10**
